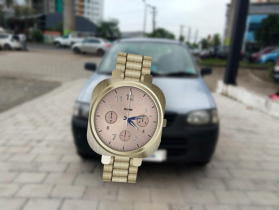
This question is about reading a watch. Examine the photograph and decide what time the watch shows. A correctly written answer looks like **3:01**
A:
**4:13**
